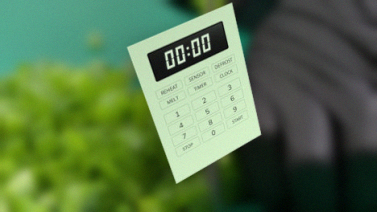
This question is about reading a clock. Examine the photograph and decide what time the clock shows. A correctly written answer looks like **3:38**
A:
**0:00**
